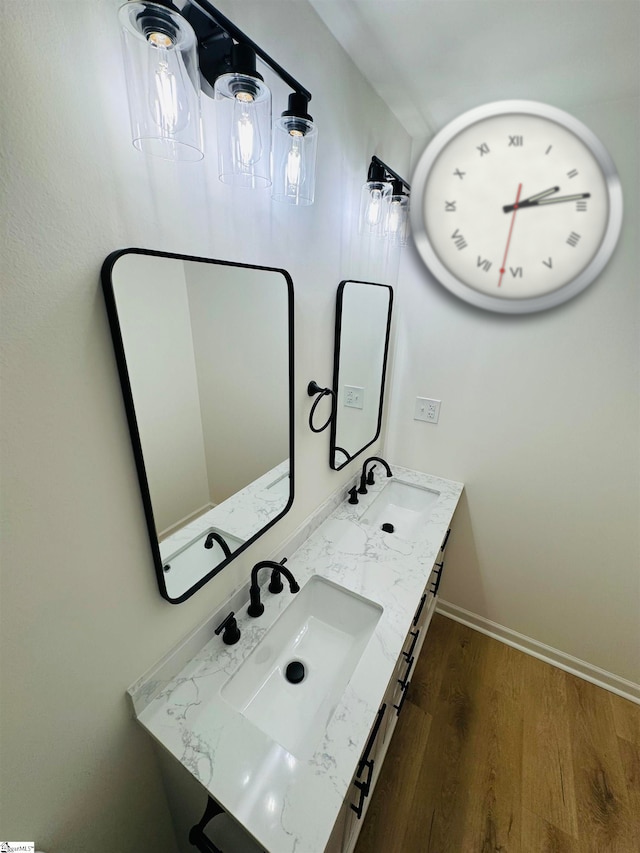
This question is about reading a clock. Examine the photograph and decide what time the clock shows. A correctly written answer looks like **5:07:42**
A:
**2:13:32**
